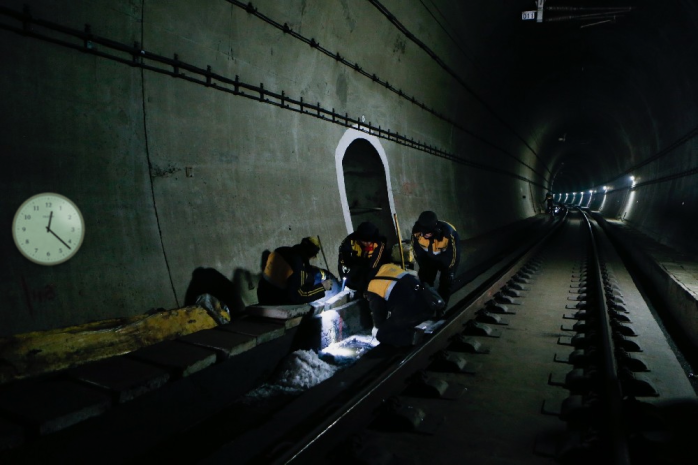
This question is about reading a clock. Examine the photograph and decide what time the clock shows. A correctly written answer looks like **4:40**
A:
**12:22**
